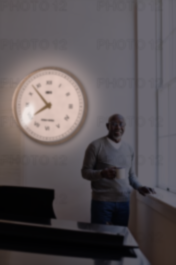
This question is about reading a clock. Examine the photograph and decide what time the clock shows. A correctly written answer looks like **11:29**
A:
**7:53**
